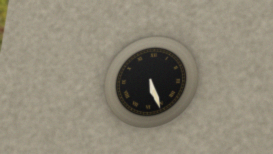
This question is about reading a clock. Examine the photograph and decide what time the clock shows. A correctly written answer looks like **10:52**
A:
**5:26**
